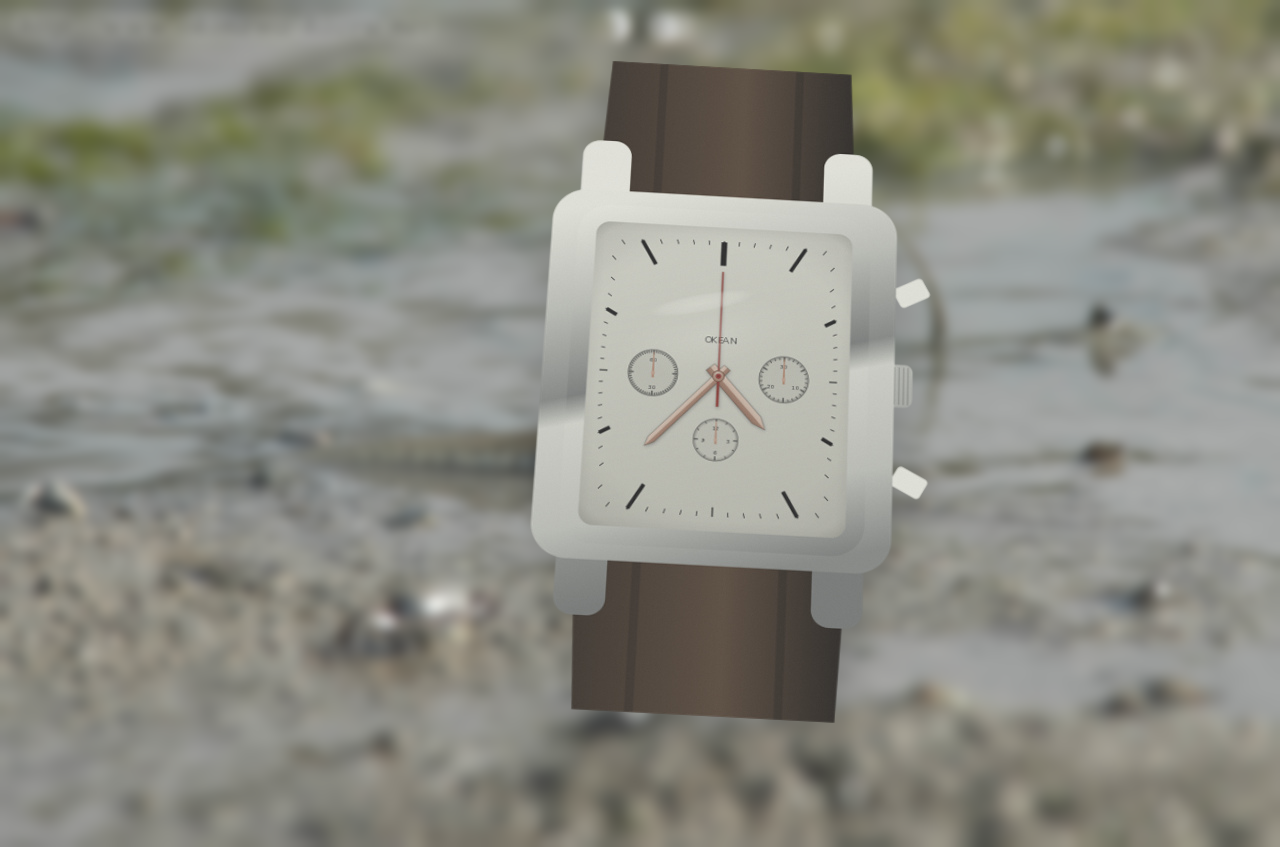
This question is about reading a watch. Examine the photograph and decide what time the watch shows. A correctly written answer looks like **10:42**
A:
**4:37**
